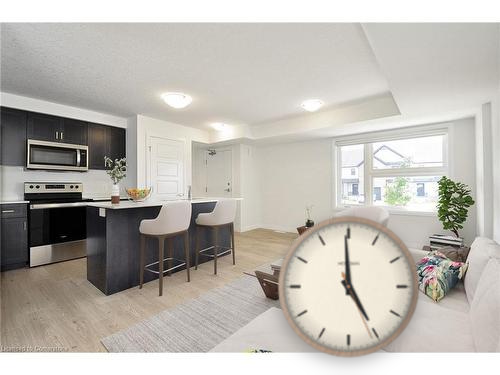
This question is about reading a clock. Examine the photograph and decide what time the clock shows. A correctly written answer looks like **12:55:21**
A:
**4:59:26**
